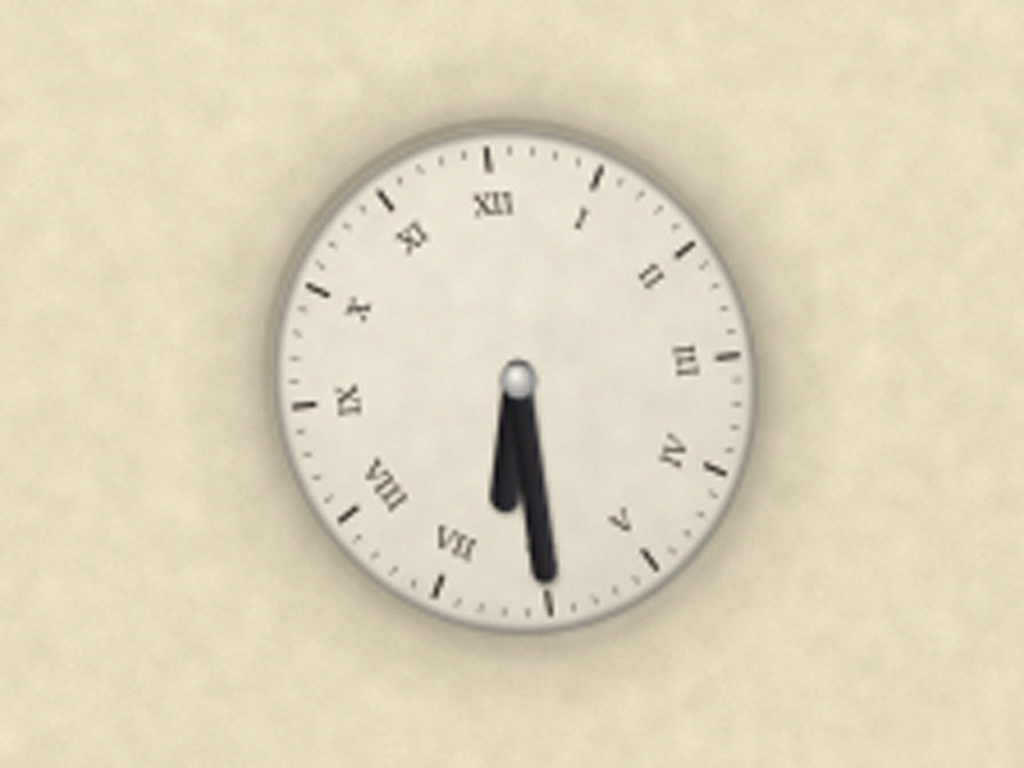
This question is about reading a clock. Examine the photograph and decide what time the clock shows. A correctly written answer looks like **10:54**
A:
**6:30**
